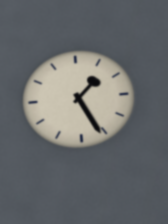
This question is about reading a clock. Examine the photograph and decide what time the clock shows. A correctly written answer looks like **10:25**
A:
**1:26**
